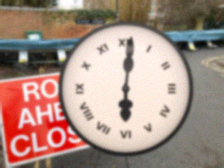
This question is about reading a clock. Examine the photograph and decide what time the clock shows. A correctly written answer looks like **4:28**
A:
**6:01**
